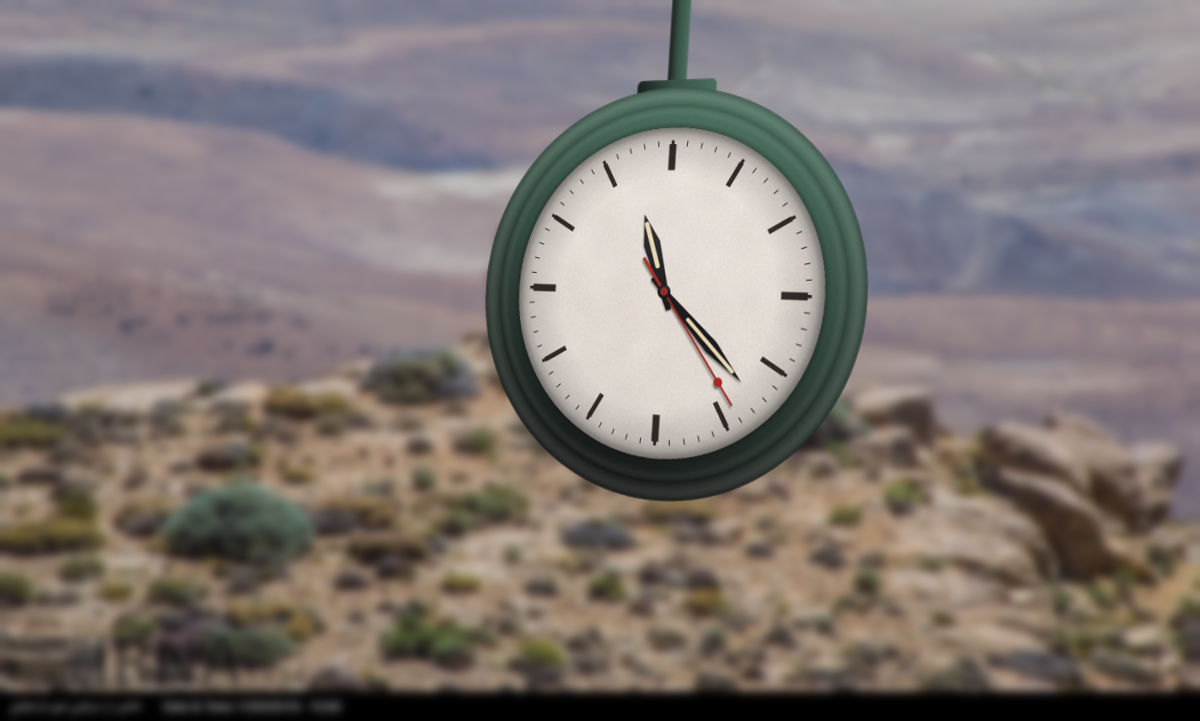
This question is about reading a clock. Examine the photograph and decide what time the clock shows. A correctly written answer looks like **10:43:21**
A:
**11:22:24**
